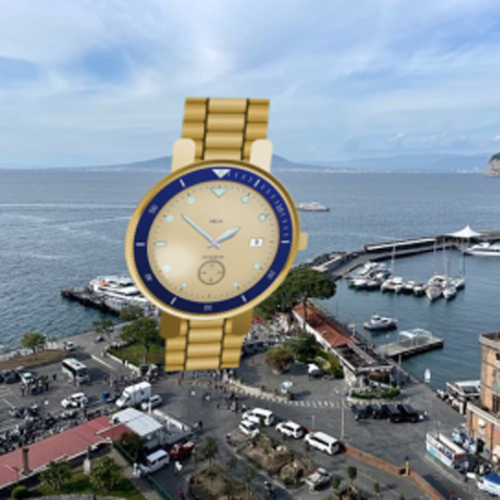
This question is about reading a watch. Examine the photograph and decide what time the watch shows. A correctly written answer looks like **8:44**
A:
**1:52**
